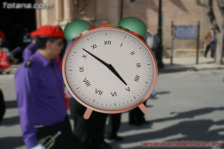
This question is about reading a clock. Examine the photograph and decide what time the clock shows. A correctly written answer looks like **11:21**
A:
**4:52**
